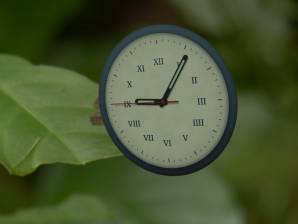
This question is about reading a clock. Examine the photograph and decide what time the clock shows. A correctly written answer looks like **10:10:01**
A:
**9:05:45**
